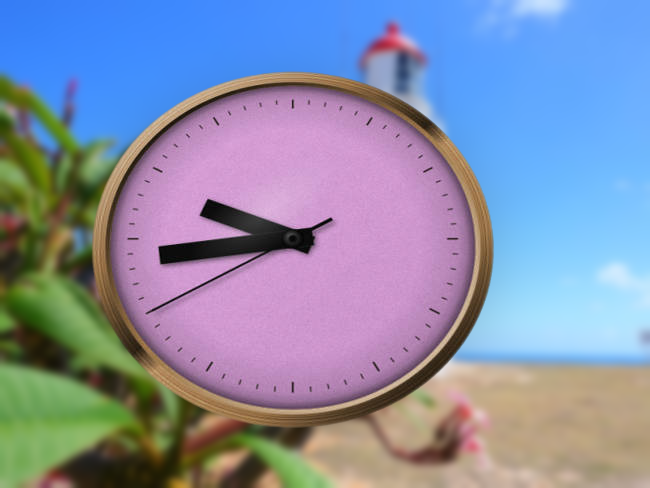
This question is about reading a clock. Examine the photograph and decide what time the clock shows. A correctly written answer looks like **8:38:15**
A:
**9:43:40**
